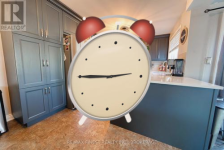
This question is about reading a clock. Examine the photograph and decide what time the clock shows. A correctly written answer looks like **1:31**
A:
**2:45**
